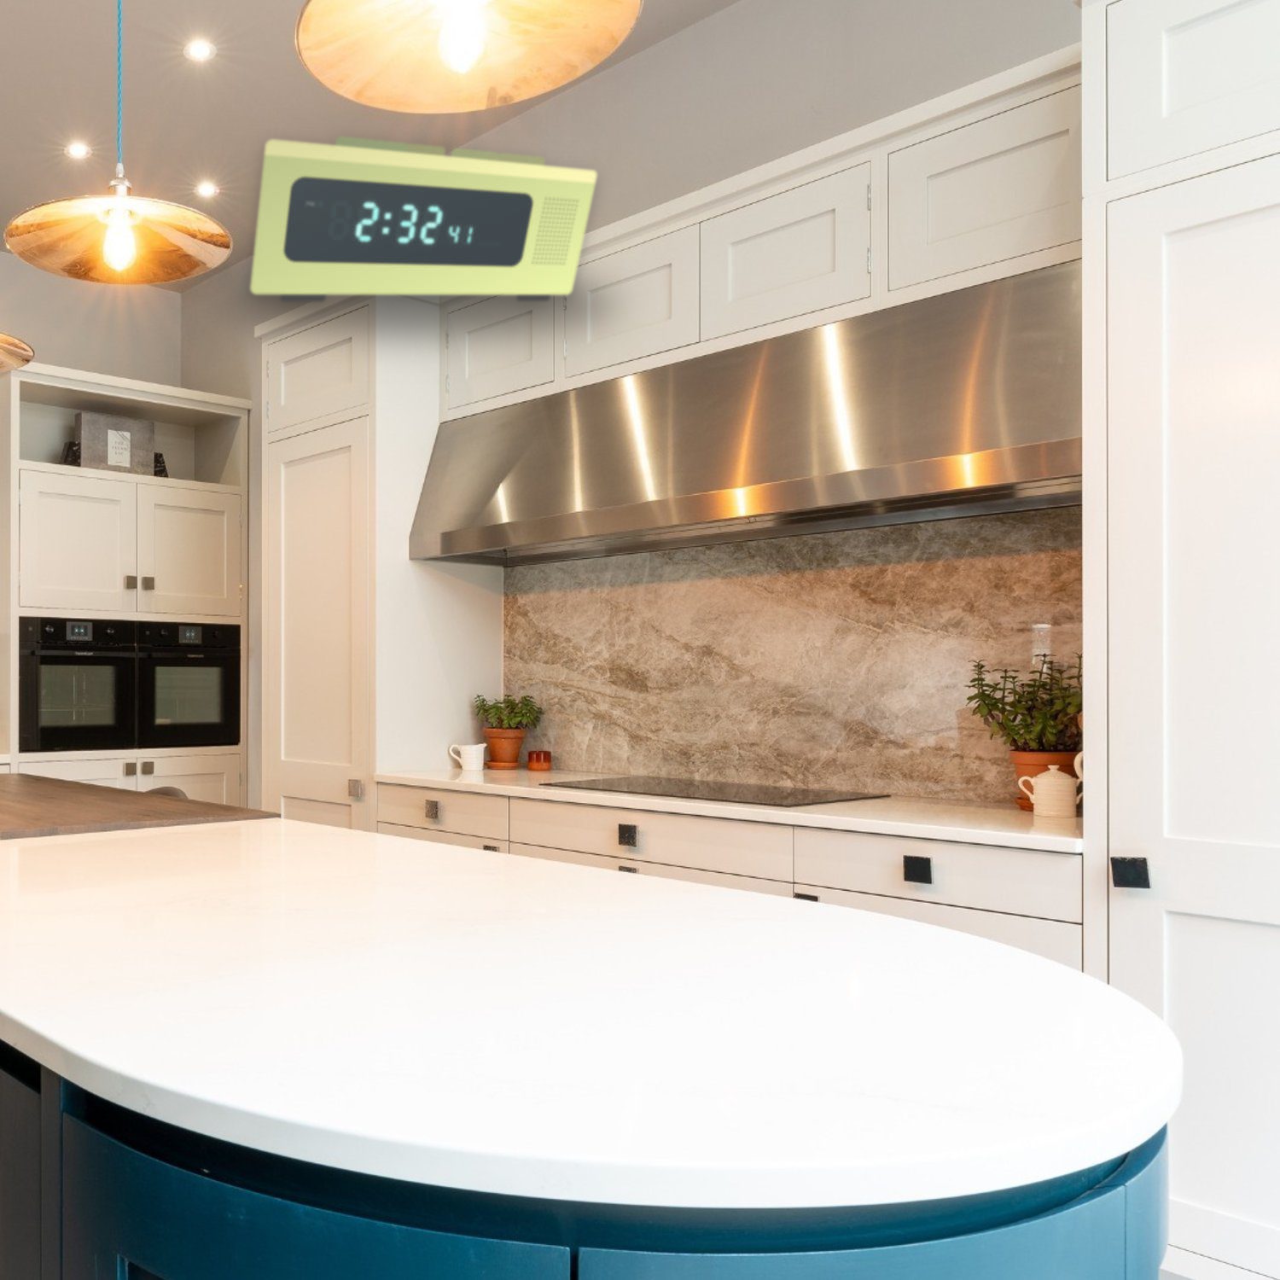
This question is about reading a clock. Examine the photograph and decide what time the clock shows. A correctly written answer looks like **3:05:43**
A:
**2:32:41**
